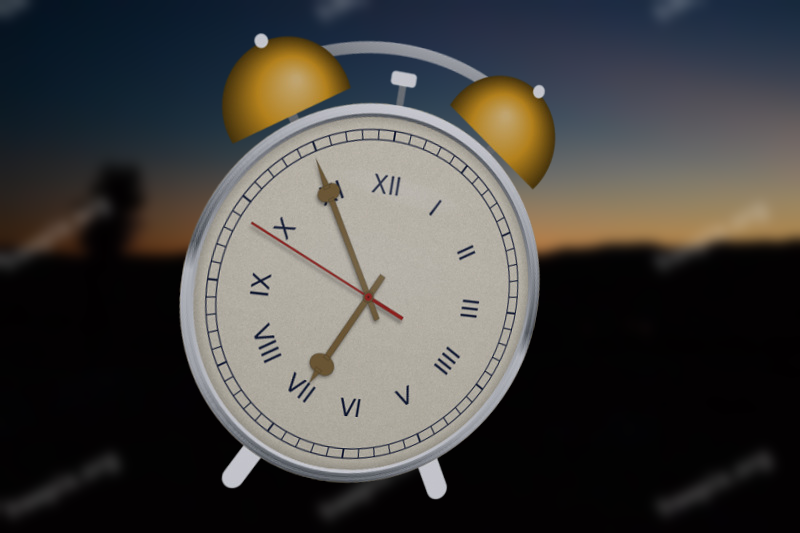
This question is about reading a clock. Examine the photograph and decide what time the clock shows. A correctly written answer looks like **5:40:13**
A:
**6:54:49**
